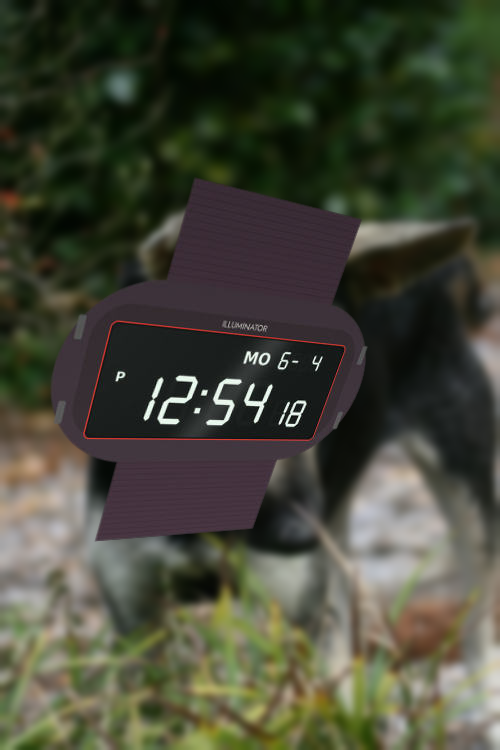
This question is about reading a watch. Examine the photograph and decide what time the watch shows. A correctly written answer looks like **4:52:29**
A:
**12:54:18**
